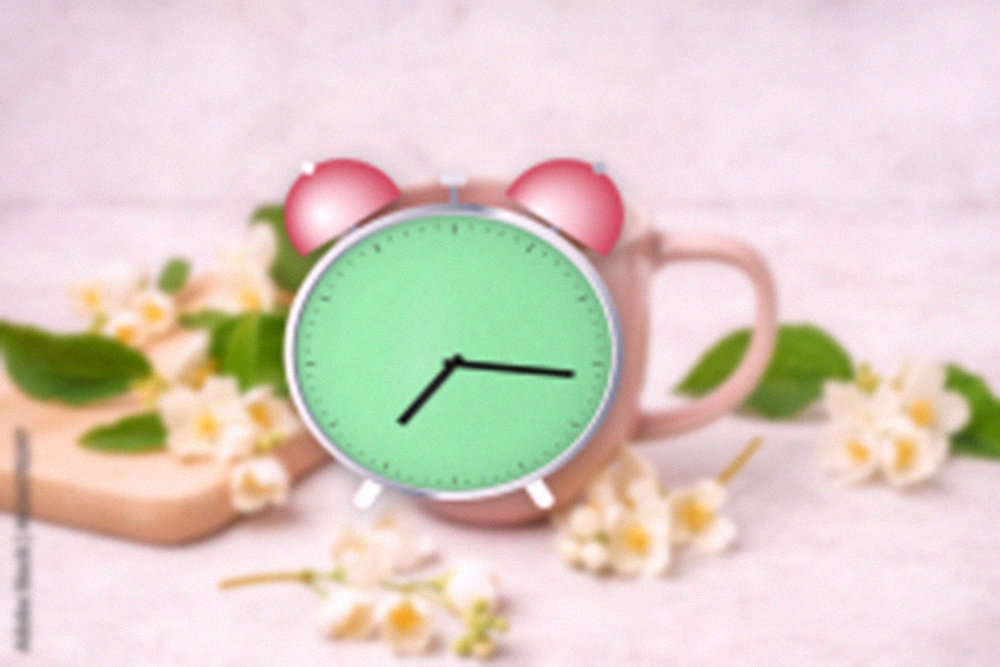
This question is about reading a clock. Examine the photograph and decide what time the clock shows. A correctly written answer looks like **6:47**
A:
**7:16**
